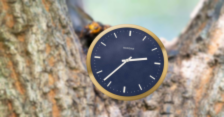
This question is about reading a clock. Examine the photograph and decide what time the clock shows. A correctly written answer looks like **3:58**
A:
**2:37**
